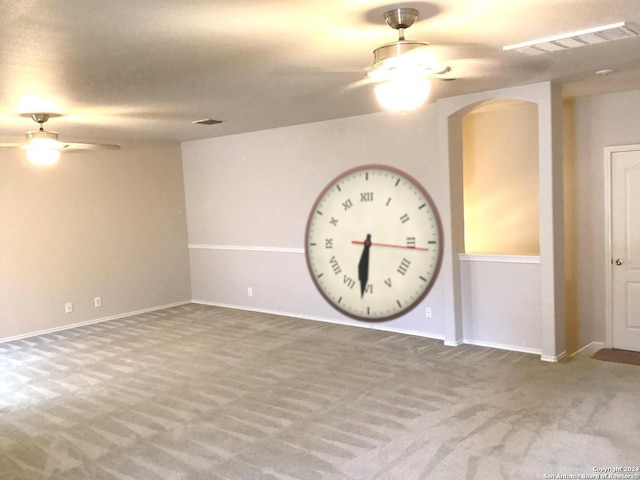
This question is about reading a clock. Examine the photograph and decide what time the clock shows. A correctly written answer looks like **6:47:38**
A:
**6:31:16**
